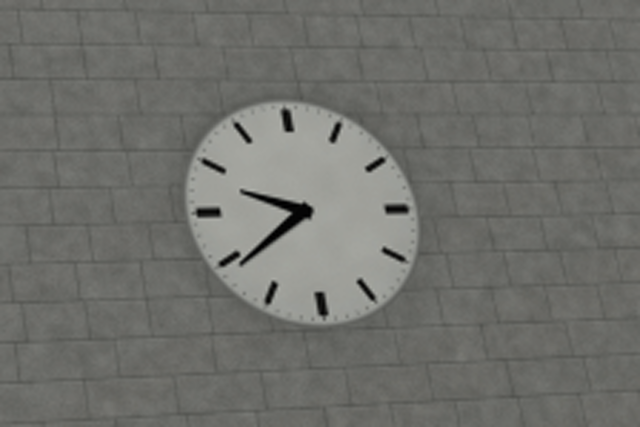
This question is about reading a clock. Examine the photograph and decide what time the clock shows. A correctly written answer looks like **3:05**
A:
**9:39**
